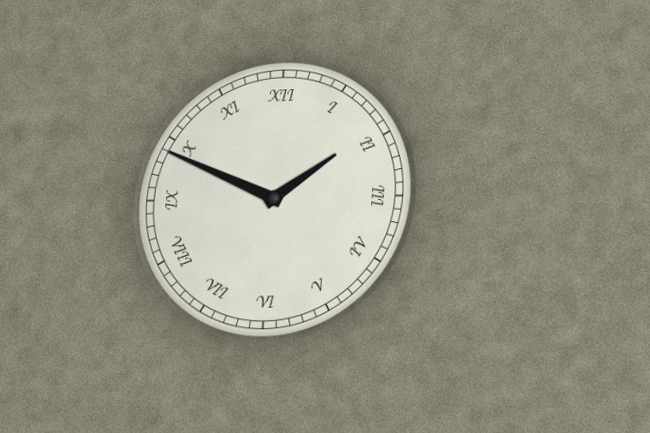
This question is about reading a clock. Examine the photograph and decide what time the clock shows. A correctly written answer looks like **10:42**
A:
**1:49**
